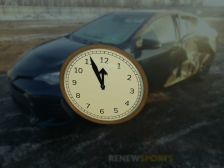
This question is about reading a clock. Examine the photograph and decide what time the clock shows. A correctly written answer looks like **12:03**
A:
**11:56**
